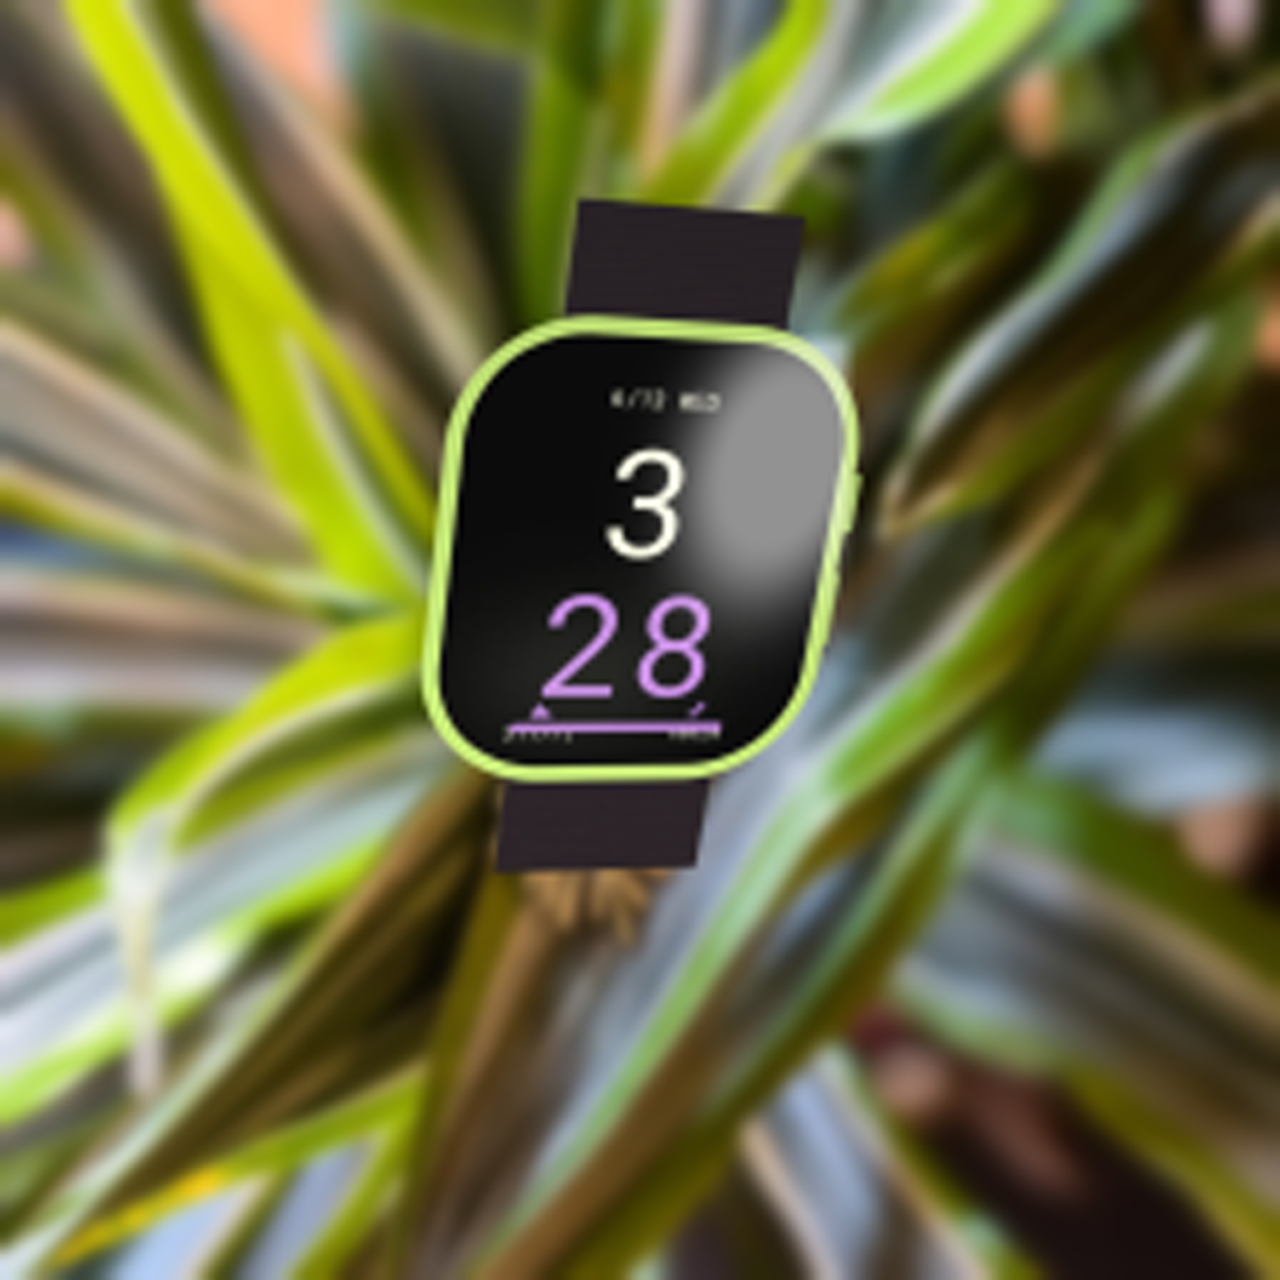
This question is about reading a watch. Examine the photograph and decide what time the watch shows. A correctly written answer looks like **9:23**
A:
**3:28**
